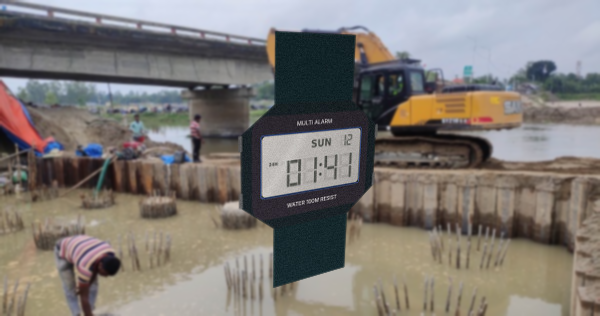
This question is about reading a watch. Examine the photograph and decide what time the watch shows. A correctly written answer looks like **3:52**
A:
**1:41**
